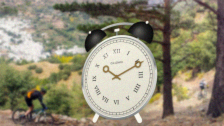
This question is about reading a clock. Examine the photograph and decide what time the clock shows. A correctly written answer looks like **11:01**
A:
**10:11**
